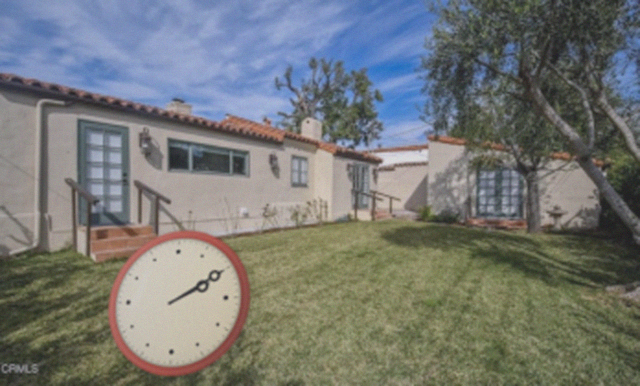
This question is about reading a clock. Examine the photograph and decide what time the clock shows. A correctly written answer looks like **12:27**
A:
**2:10**
